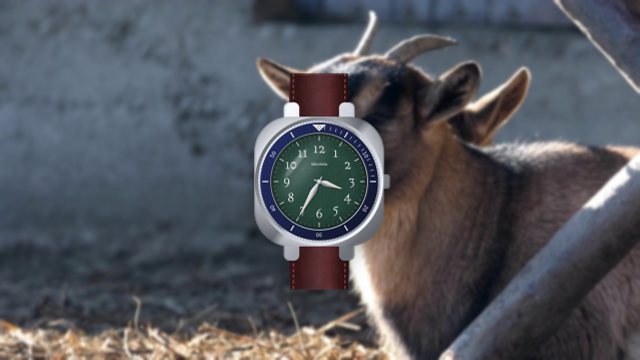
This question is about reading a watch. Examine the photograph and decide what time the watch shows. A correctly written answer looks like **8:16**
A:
**3:35**
